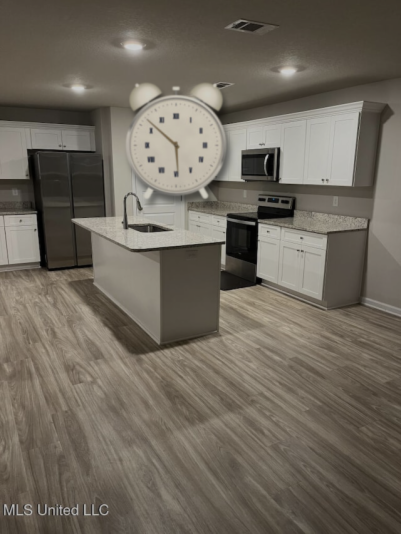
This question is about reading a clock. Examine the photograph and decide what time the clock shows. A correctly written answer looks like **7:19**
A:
**5:52**
